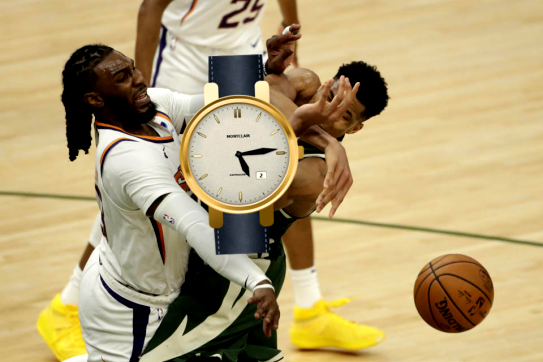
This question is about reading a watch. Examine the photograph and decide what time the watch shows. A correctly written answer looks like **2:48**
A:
**5:14**
